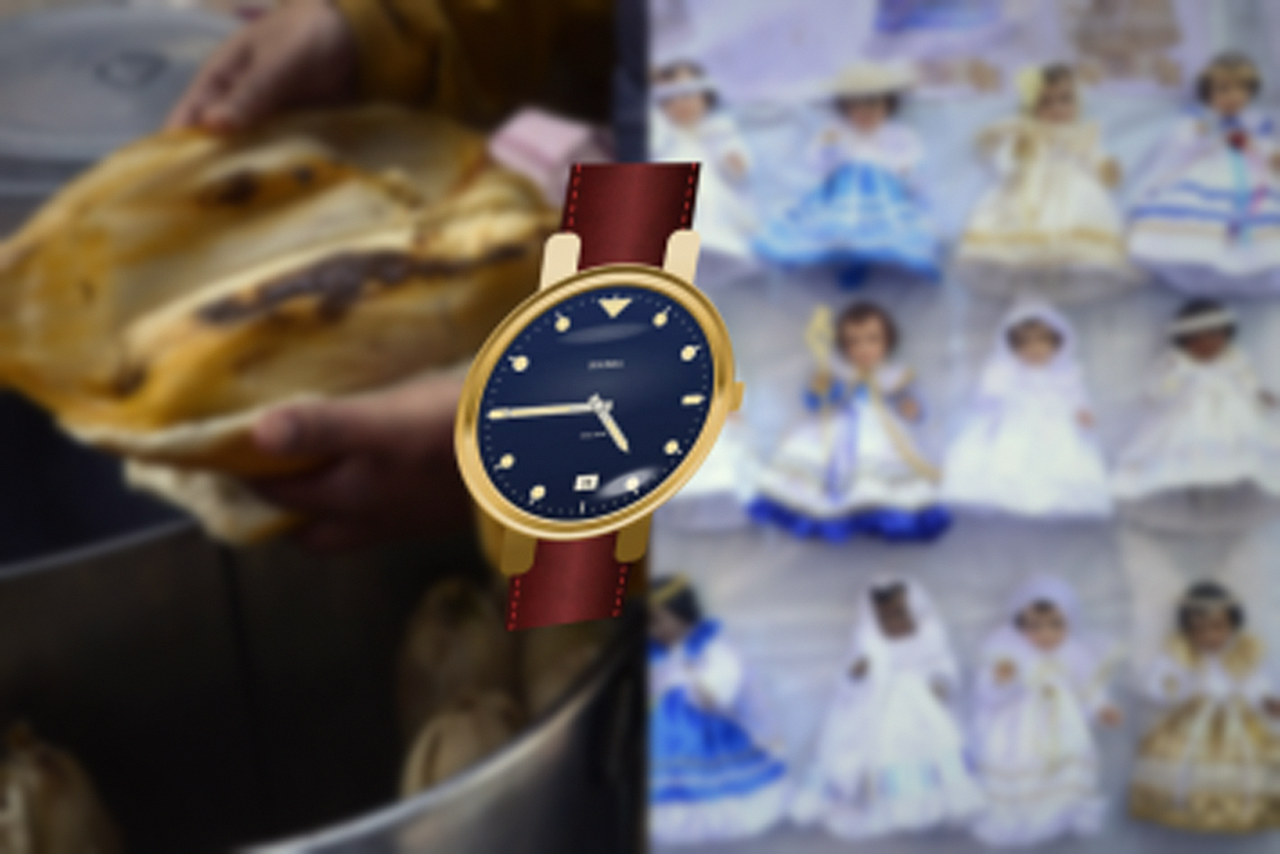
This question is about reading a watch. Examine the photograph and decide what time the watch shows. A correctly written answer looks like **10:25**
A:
**4:45**
